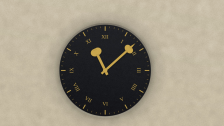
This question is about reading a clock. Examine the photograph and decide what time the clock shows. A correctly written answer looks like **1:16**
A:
**11:08**
